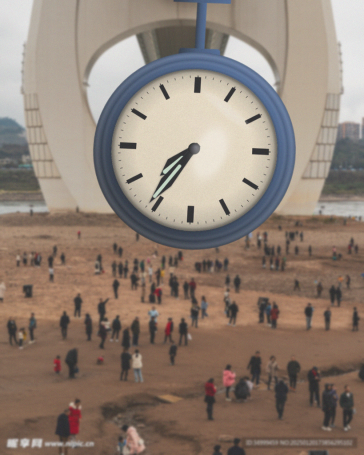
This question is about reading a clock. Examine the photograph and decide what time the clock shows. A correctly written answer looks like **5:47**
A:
**7:36**
